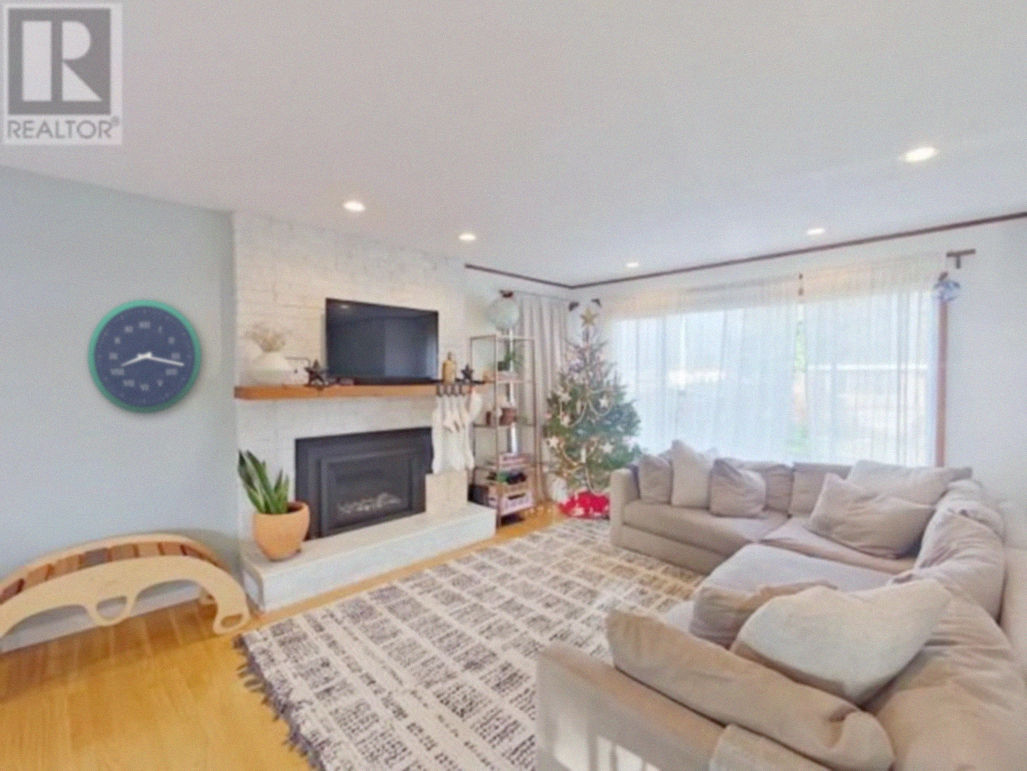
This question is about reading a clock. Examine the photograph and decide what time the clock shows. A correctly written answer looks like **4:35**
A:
**8:17**
